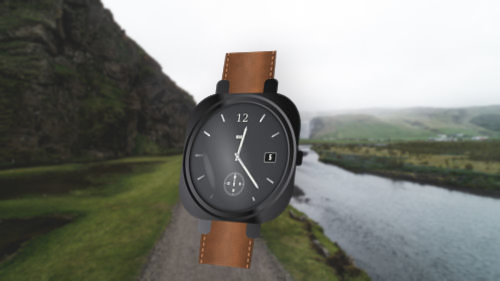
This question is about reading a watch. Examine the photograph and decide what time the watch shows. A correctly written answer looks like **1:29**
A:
**12:23**
